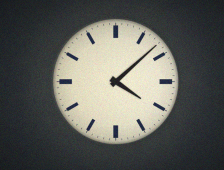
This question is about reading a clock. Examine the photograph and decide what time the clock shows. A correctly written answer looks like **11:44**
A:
**4:08**
